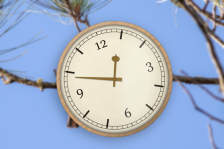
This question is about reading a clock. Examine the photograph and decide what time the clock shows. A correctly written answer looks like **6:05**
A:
**12:49**
